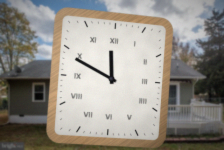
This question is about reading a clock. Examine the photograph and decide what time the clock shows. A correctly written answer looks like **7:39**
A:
**11:49**
